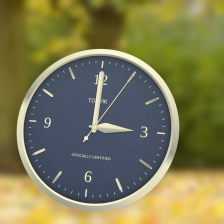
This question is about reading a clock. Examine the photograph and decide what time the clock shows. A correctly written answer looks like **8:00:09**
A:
**3:00:05**
